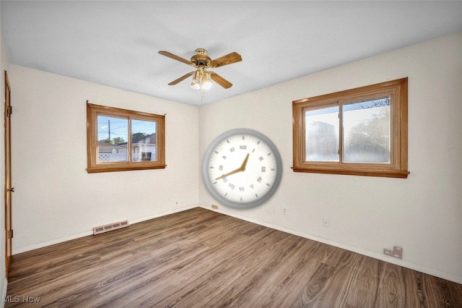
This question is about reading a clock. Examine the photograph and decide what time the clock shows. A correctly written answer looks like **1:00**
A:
**12:41**
